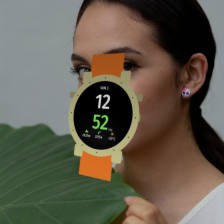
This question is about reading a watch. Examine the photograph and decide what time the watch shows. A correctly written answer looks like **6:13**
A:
**12:52**
